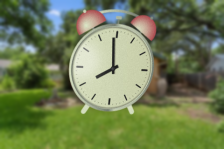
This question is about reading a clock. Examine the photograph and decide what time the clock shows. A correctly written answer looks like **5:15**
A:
**7:59**
